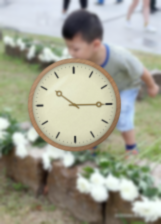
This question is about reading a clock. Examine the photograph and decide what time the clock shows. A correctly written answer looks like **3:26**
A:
**10:15**
